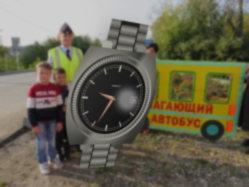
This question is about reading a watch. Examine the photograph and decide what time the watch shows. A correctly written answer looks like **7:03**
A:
**9:34**
